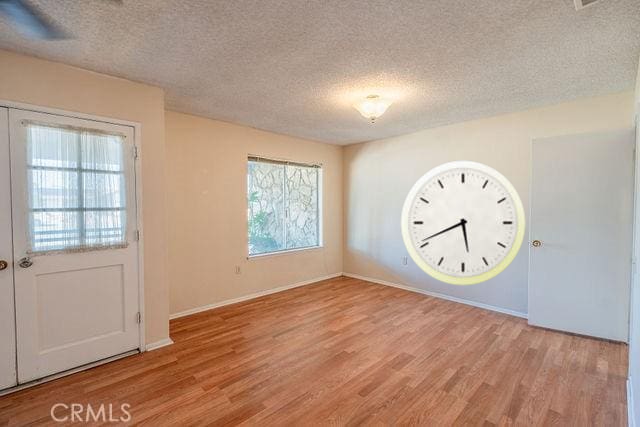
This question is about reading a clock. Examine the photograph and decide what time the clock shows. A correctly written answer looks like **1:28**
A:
**5:41**
